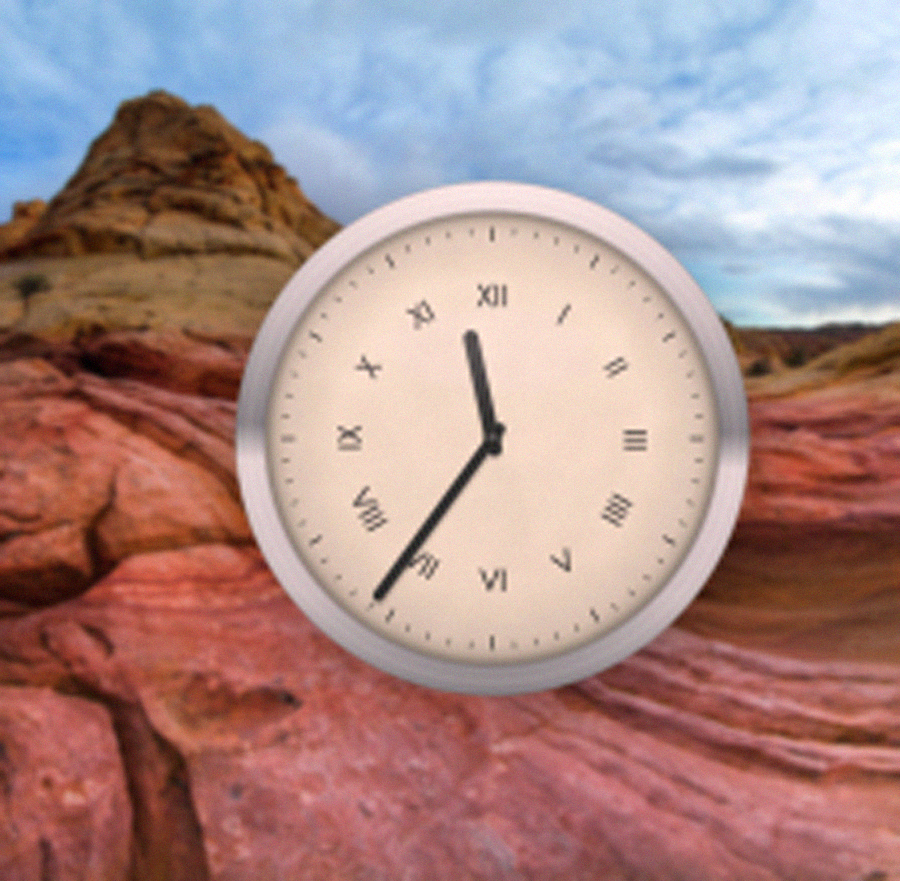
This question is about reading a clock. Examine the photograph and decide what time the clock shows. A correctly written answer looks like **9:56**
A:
**11:36**
